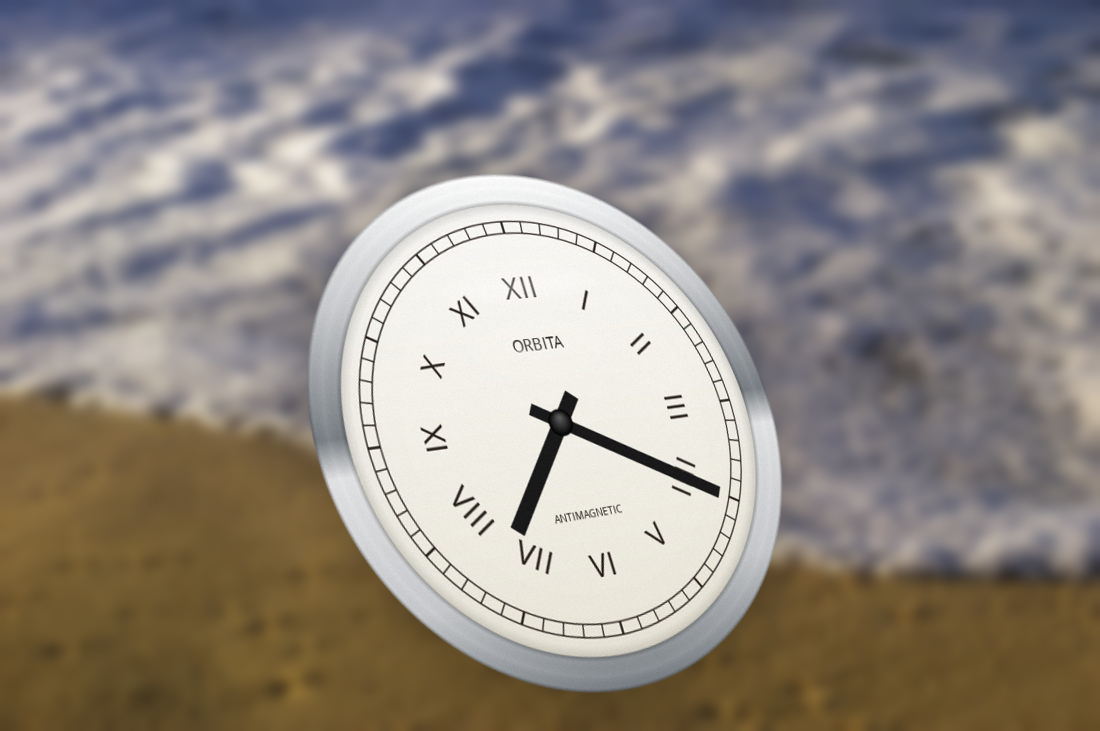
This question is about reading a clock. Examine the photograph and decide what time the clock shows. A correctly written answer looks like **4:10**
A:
**7:20**
